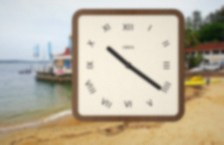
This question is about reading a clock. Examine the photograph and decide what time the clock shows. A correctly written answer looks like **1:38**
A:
**10:21**
